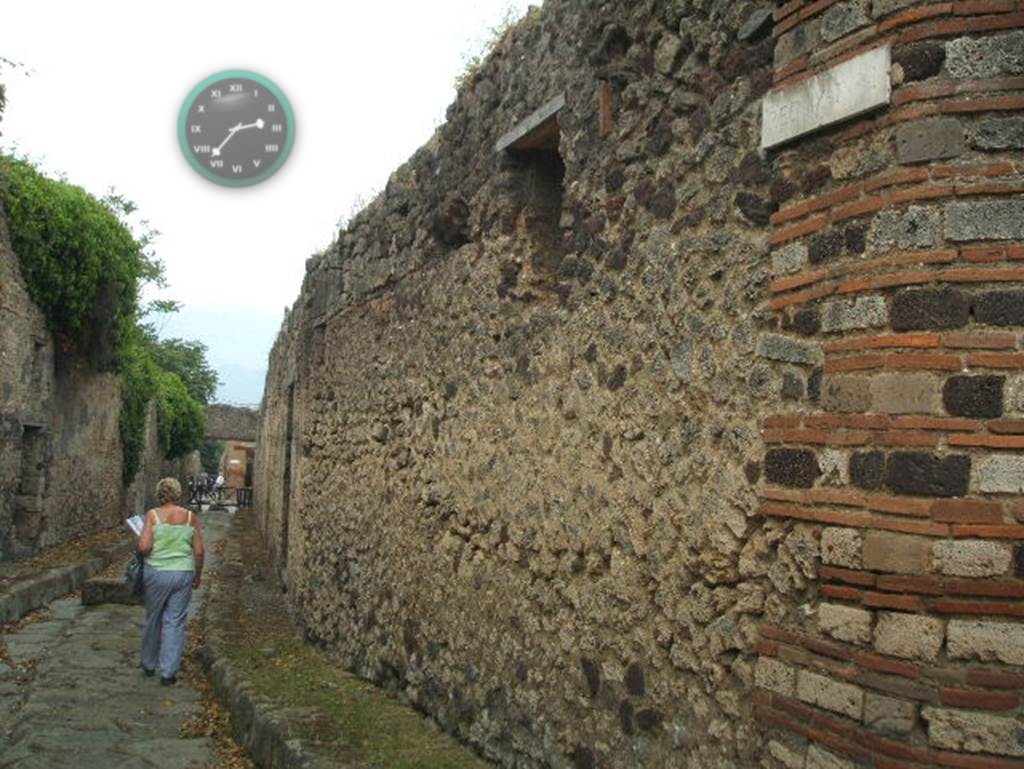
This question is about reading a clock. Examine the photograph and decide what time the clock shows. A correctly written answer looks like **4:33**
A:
**2:37**
